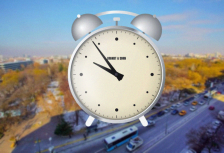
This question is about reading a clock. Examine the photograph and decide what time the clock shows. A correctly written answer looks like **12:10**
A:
**9:54**
